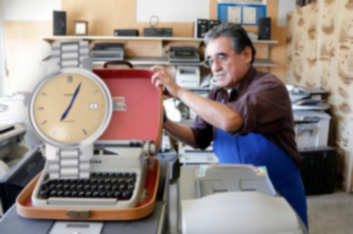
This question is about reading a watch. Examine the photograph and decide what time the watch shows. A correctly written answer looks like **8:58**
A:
**7:04**
